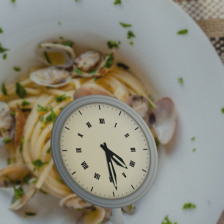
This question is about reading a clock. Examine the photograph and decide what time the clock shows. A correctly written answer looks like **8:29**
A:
**4:29**
